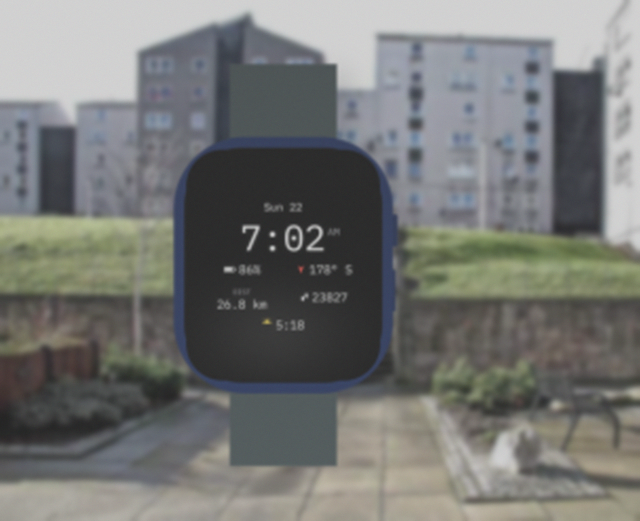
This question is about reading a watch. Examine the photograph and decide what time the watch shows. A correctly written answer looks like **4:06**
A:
**7:02**
